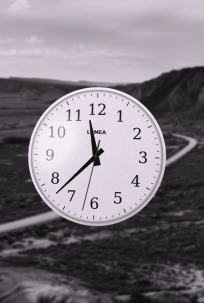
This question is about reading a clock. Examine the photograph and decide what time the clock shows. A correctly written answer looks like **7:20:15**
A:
**11:37:32**
